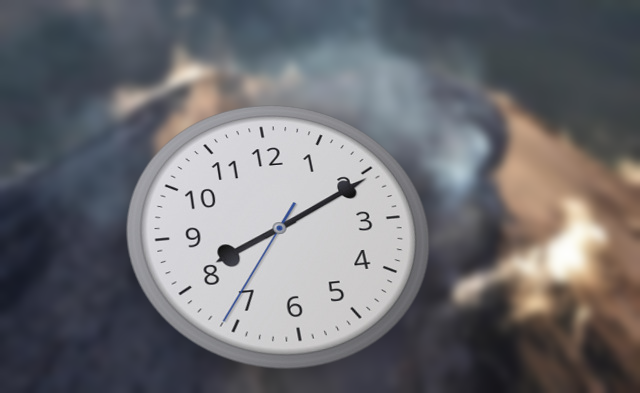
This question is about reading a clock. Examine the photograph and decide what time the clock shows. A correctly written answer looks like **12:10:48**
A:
**8:10:36**
